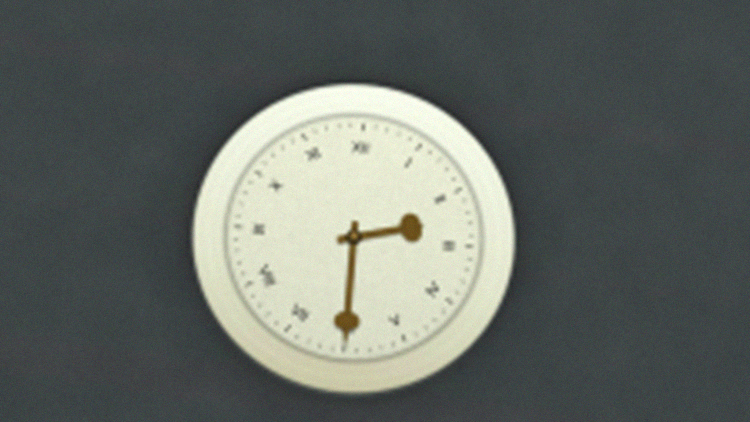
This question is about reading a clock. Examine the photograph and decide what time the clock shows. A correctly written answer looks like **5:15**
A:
**2:30**
